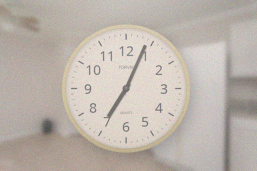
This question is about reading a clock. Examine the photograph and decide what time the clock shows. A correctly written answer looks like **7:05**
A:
**7:04**
